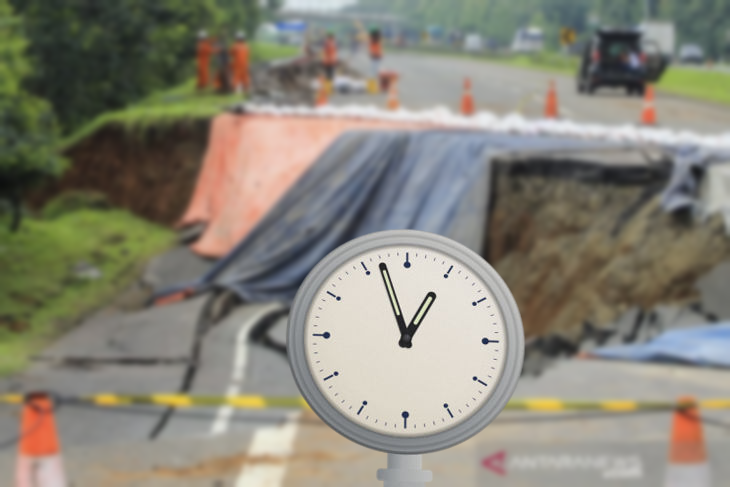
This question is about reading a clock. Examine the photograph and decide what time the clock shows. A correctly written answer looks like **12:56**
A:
**12:57**
